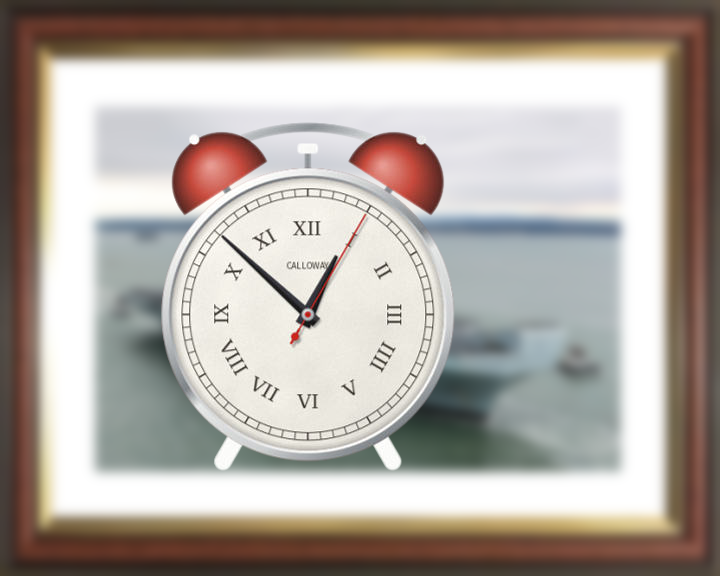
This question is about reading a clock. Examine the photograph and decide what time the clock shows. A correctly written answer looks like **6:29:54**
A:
**12:52:05**
